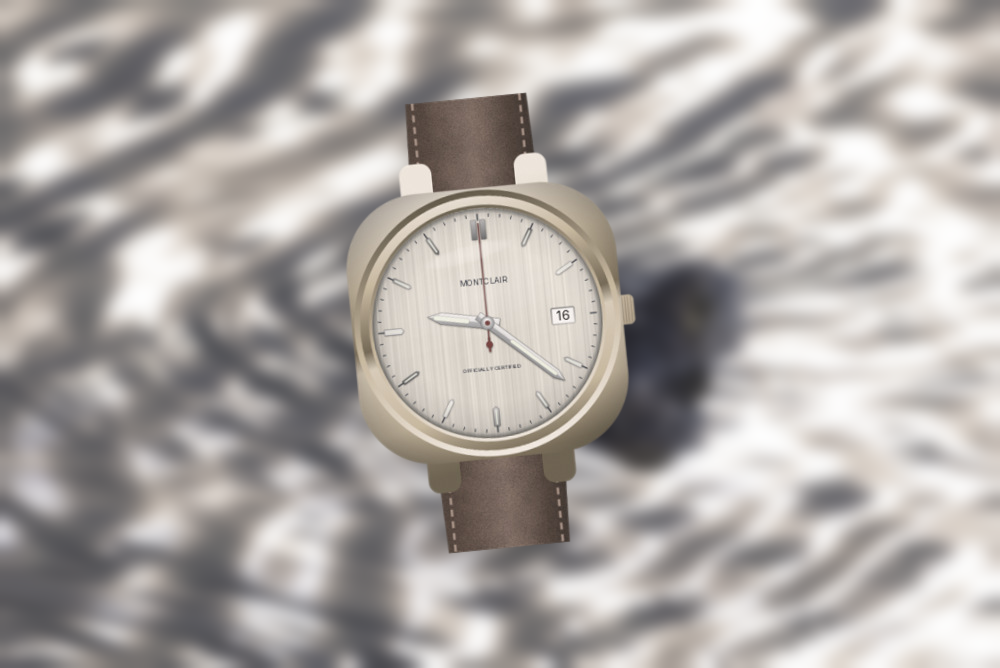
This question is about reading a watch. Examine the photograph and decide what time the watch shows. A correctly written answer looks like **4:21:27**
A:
**9:22:00**
